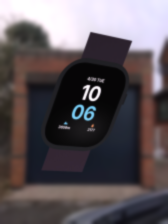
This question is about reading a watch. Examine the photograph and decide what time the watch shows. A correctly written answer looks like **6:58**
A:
**10:06**
